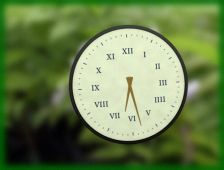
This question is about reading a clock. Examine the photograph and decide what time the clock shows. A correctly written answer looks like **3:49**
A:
**6:28**
